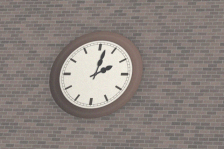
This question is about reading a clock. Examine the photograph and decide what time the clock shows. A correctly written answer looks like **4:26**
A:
**2:02**
